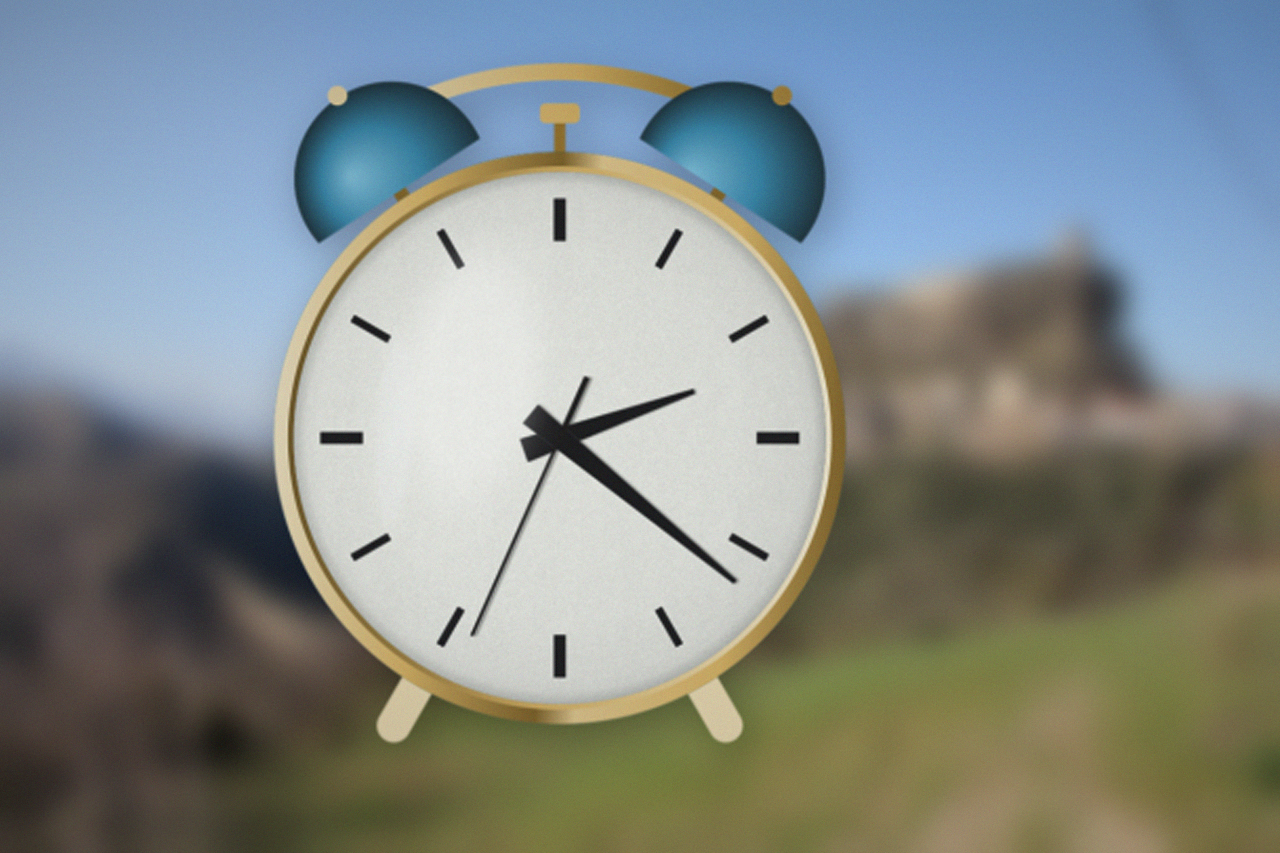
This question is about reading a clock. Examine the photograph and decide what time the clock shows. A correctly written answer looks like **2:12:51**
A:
**2:21:34**
